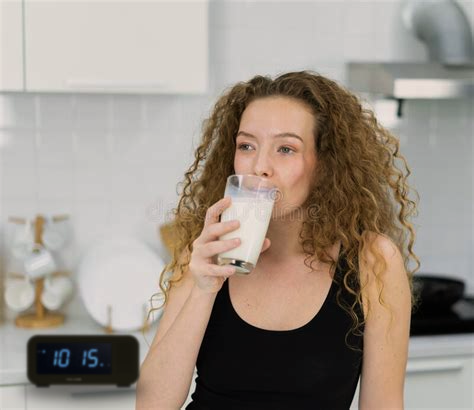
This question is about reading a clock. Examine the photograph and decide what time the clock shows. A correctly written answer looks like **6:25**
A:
**10:15**
